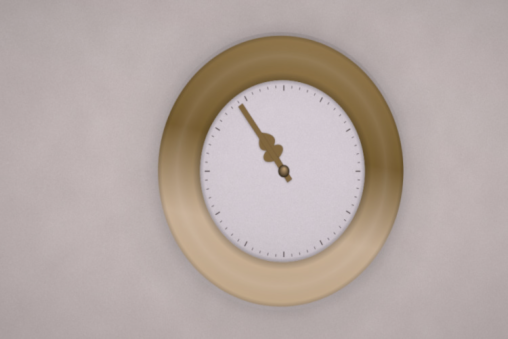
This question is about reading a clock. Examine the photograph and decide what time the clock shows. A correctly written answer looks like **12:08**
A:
**10:54**
